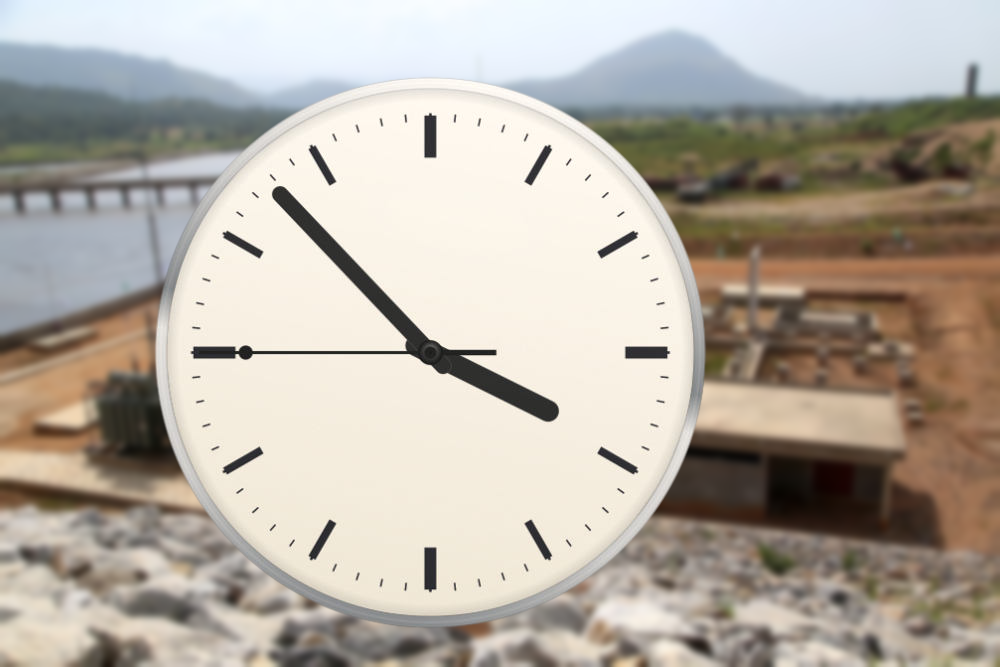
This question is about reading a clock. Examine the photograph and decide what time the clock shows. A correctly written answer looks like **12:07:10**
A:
**3:52:45**
